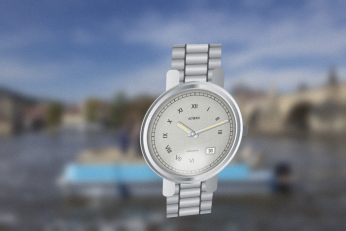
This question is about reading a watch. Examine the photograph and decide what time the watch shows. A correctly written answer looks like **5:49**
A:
**10:12**
